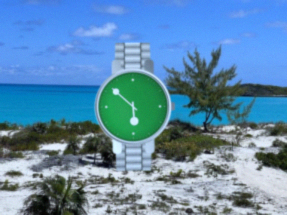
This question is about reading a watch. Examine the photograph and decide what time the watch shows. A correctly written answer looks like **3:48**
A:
**5:52**
